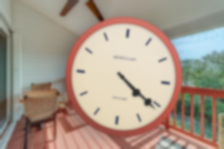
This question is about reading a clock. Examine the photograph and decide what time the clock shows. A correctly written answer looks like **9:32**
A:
**4:21**
